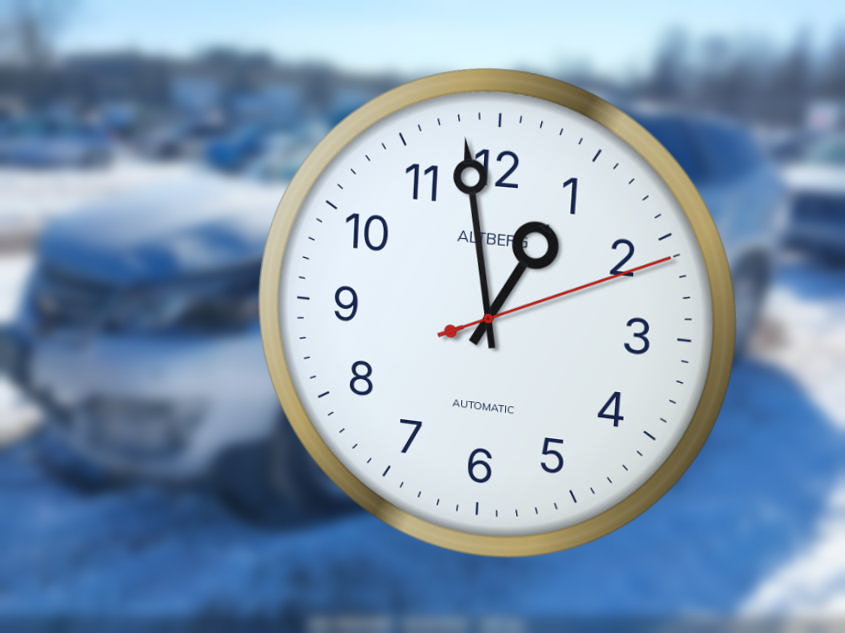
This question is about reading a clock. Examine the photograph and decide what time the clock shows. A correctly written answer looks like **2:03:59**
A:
**12:58:11**
